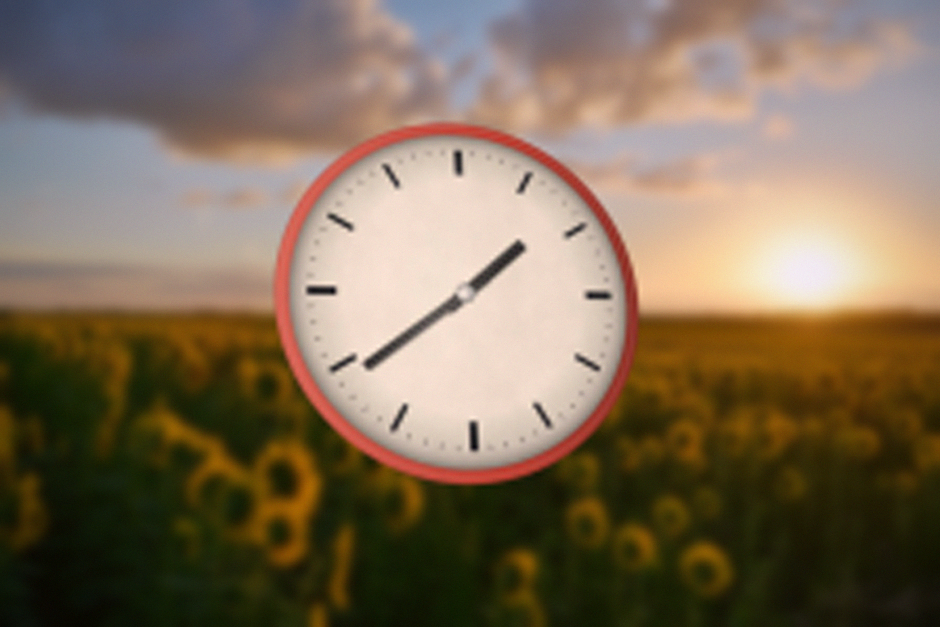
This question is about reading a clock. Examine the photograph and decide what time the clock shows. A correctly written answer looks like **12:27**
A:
**1:39**
